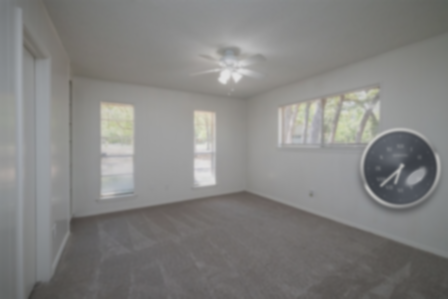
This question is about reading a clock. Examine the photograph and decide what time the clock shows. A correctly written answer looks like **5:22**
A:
**6:38**
